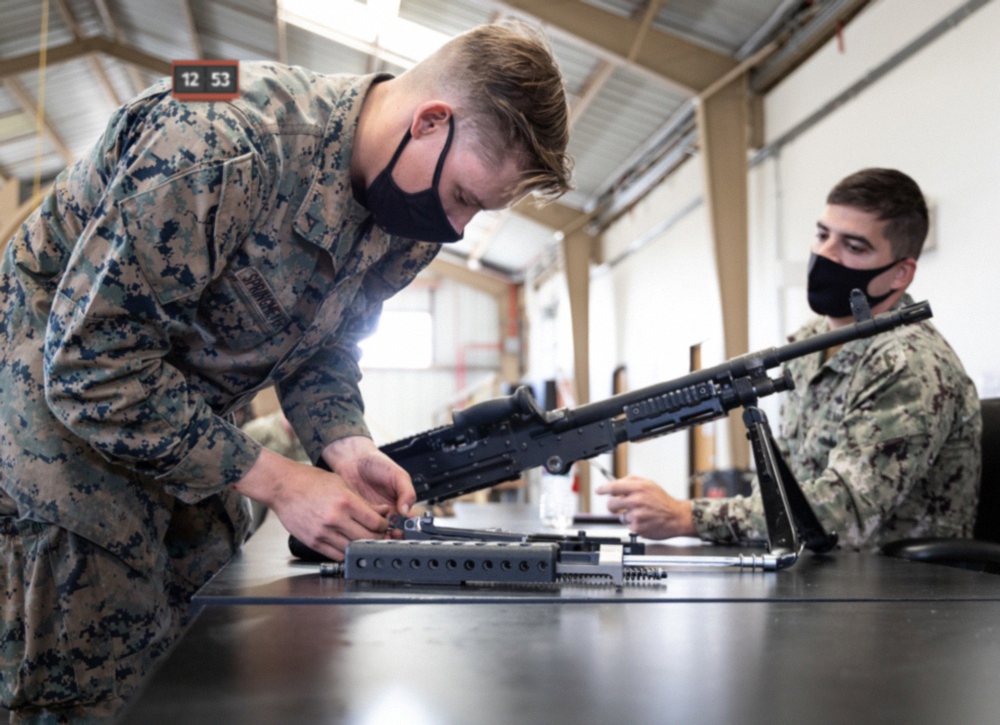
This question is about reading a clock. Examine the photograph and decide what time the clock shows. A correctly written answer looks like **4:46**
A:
**12:53**
